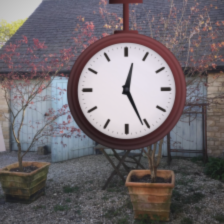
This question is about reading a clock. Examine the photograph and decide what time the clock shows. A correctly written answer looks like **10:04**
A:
**12:26**
